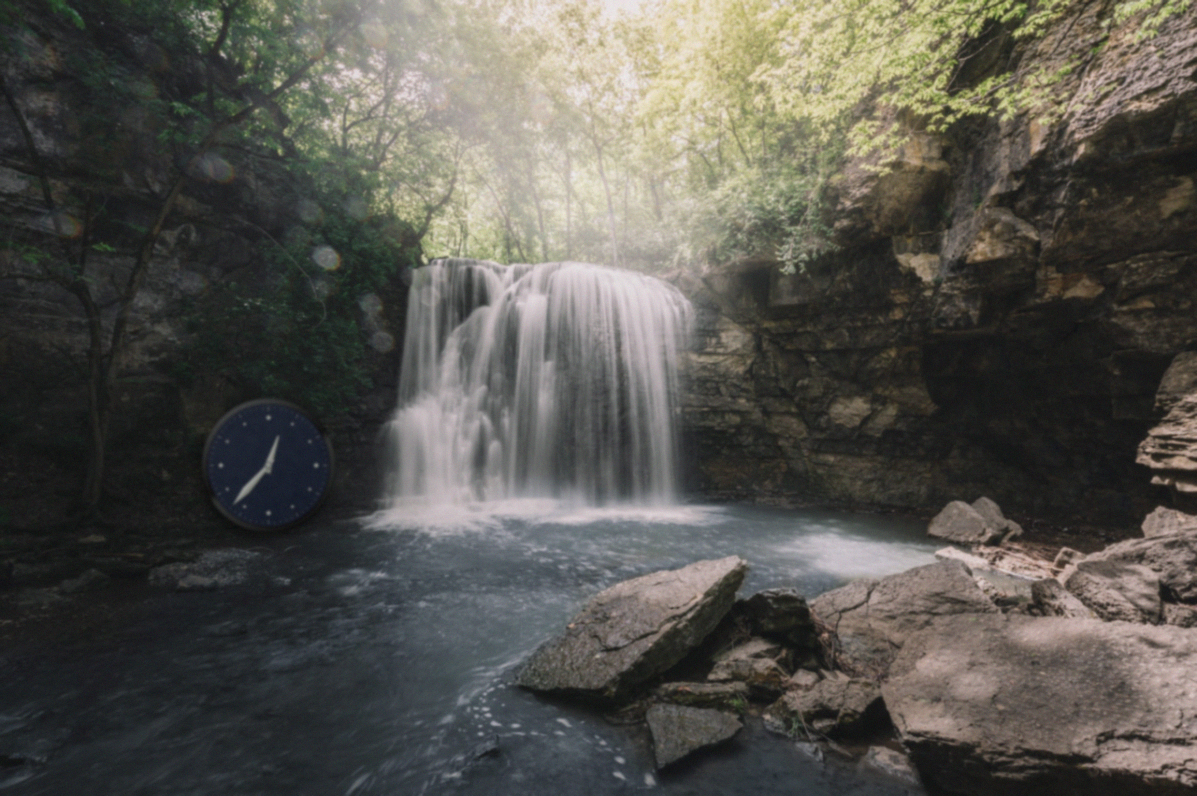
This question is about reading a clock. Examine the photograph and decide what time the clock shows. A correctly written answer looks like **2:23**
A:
**12:37**
